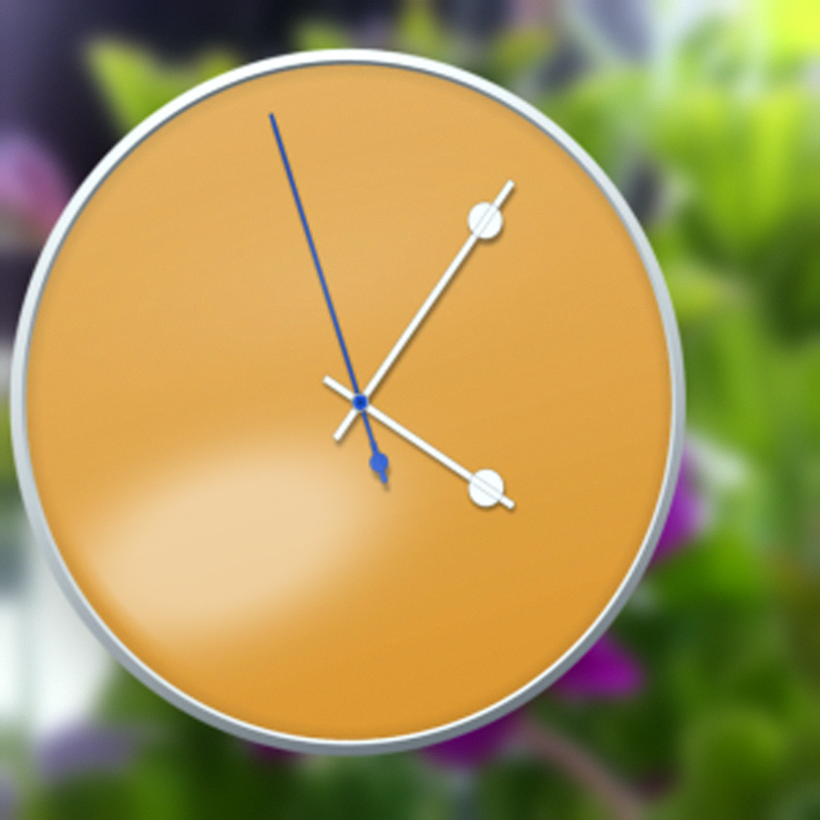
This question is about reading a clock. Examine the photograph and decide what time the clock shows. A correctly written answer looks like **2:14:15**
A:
**4:05:57**
